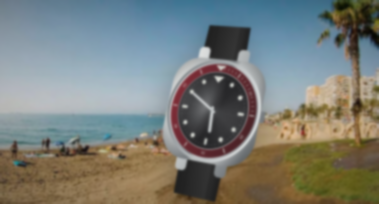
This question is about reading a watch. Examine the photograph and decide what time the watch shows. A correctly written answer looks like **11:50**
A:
**5:50**
